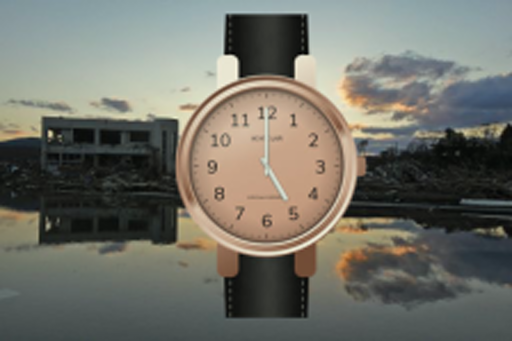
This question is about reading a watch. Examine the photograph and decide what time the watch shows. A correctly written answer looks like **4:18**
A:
**5:00**
